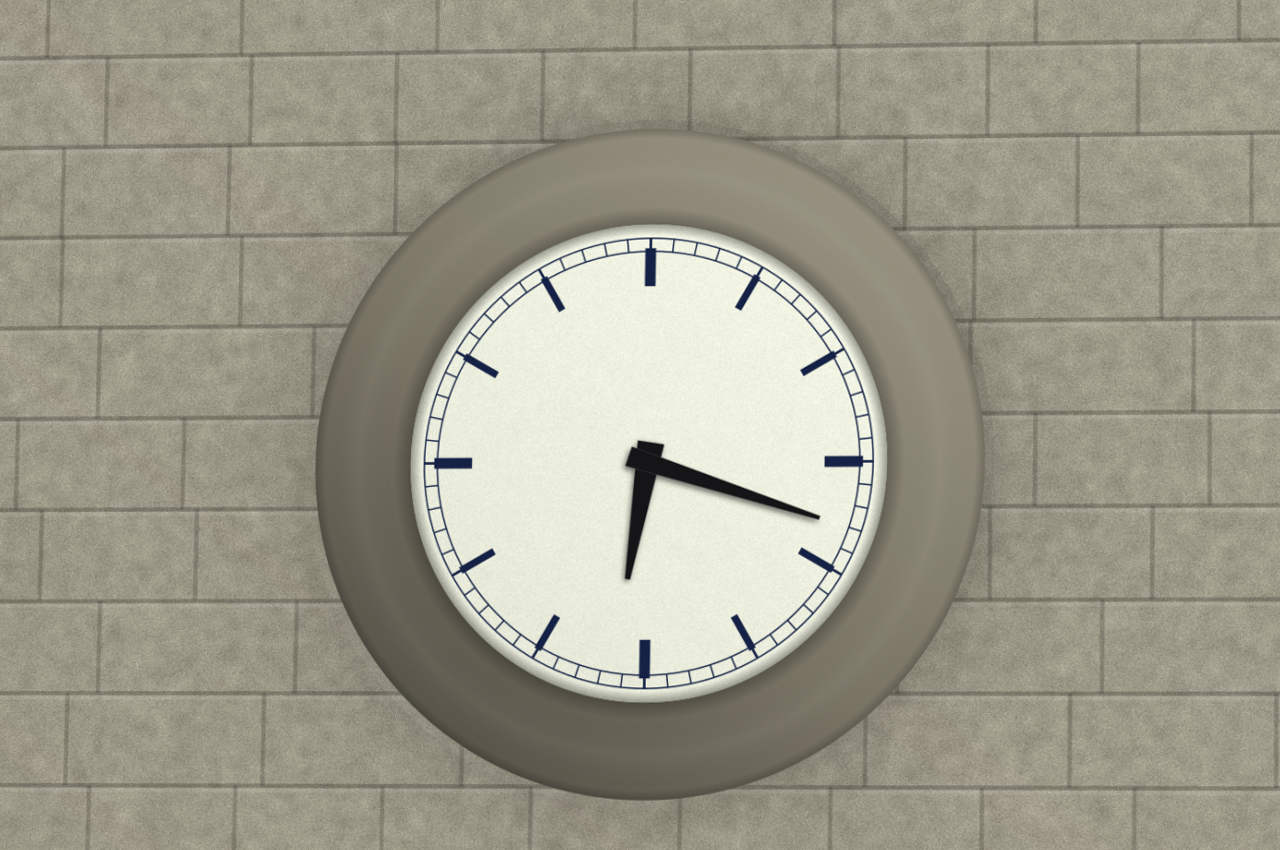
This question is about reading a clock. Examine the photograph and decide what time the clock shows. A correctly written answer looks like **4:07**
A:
**6:18**
